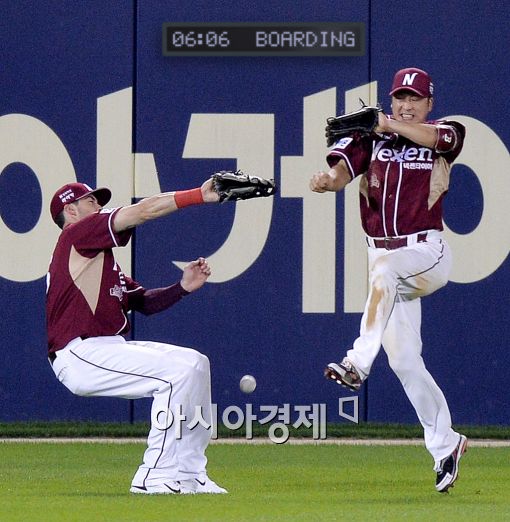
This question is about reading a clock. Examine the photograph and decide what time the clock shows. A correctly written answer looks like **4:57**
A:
**6:06**
